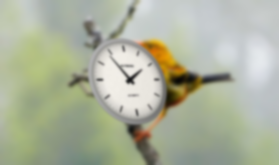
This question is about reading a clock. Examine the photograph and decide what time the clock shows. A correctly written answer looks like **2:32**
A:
**1:54**
